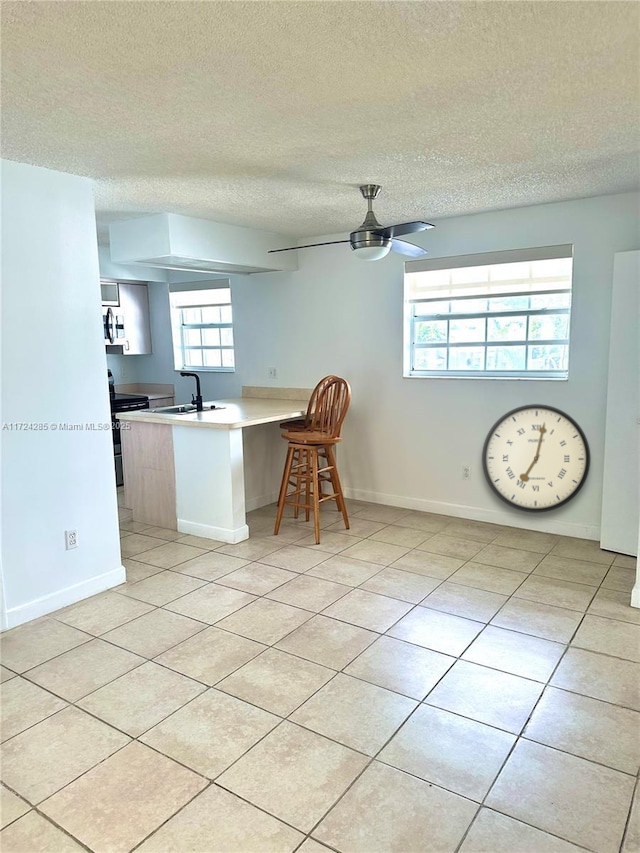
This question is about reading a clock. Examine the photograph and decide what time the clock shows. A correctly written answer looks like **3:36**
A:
**7:02**
